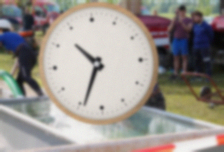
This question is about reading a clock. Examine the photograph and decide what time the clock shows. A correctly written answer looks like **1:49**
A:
**10:34**
